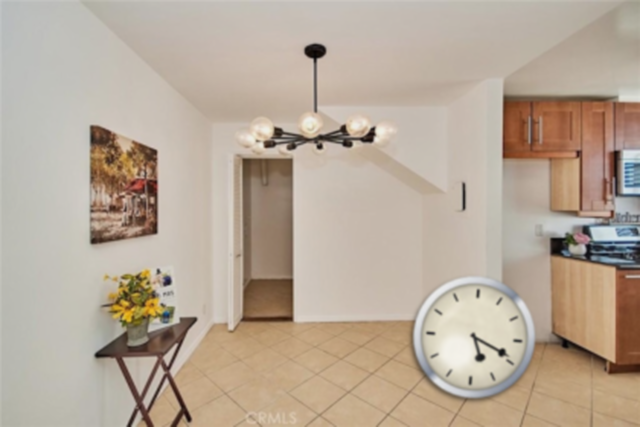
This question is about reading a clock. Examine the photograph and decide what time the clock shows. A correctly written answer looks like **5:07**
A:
**5:19**
